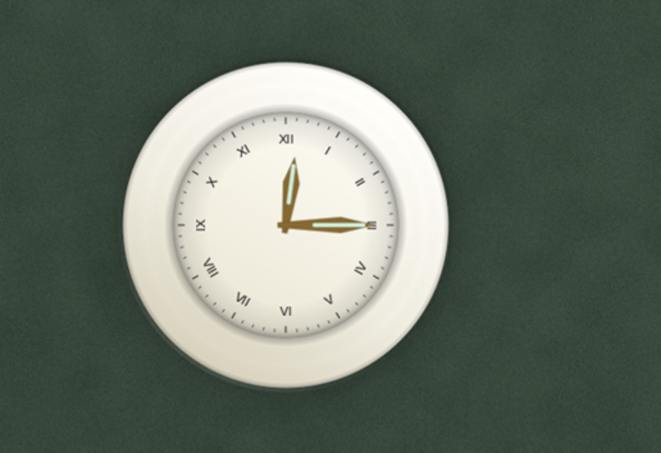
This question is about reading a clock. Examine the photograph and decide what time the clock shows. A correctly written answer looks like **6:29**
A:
**12:15**
